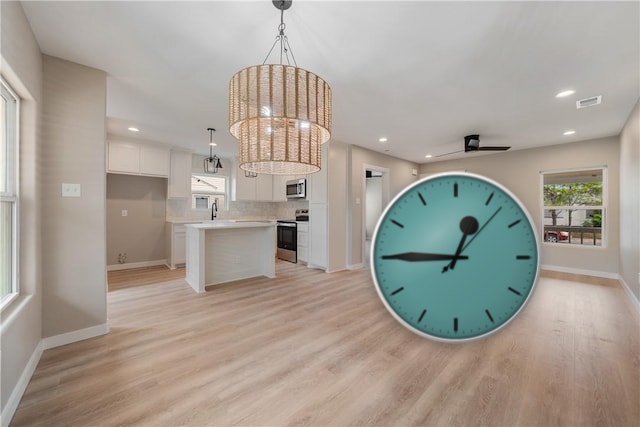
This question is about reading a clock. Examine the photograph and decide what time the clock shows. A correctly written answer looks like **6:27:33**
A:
**12:45:07**
